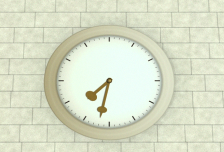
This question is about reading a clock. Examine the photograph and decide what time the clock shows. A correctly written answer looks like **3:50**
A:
**7:32**
